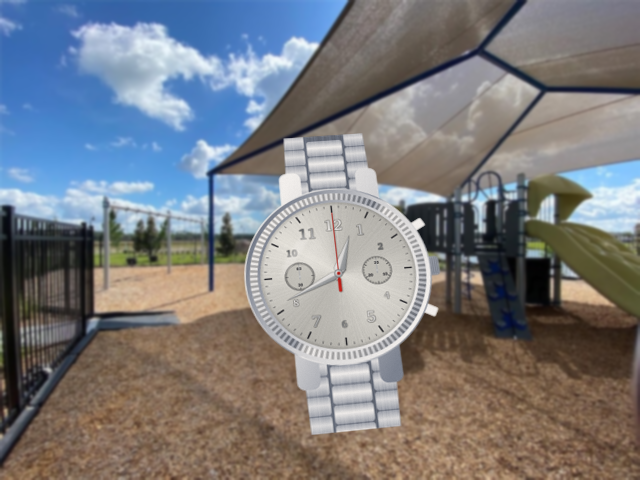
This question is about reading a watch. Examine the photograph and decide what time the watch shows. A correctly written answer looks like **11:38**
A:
**12:41**
